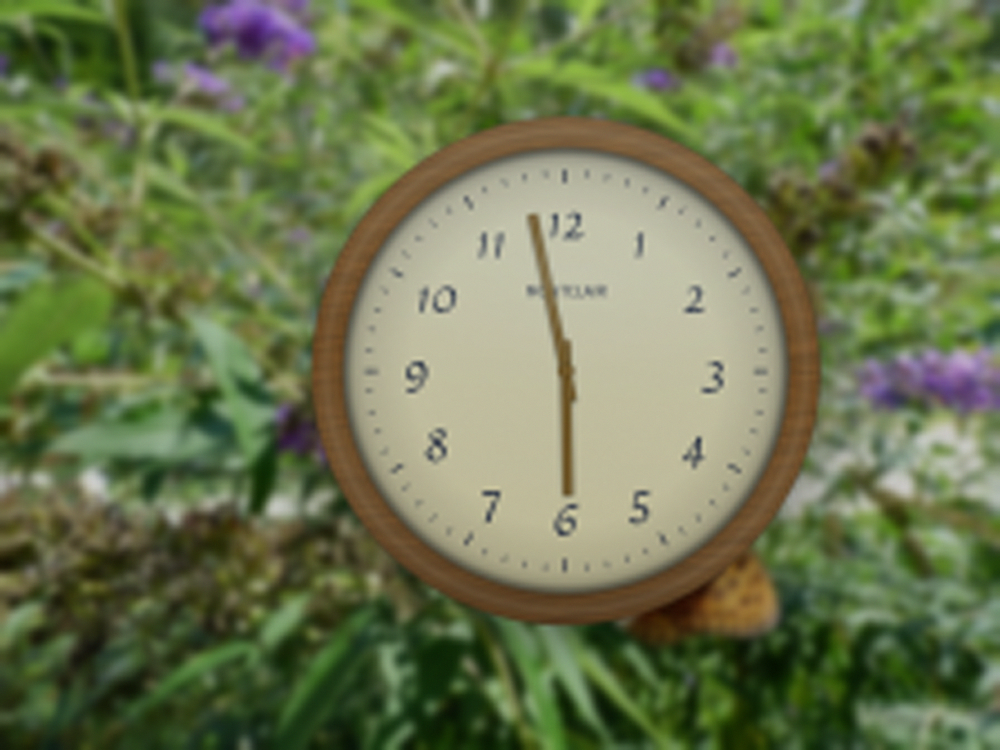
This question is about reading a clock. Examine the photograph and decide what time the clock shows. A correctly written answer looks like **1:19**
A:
**5:58**
